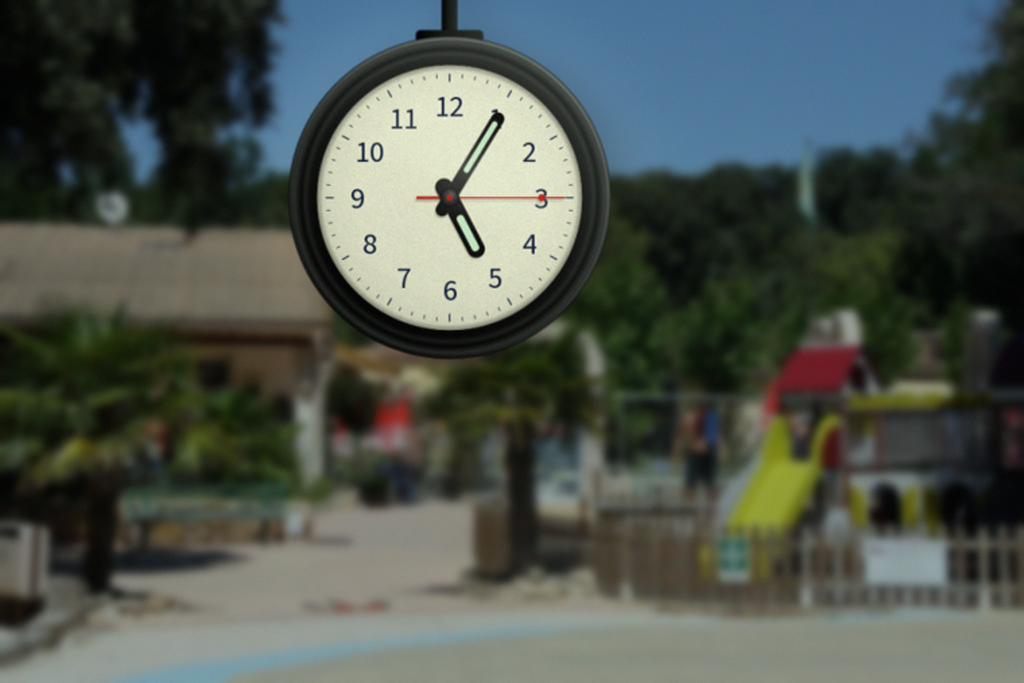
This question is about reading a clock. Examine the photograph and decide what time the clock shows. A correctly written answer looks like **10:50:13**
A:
**5:05:15**
